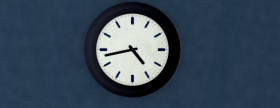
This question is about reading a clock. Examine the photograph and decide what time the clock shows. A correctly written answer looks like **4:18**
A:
**4:43**
